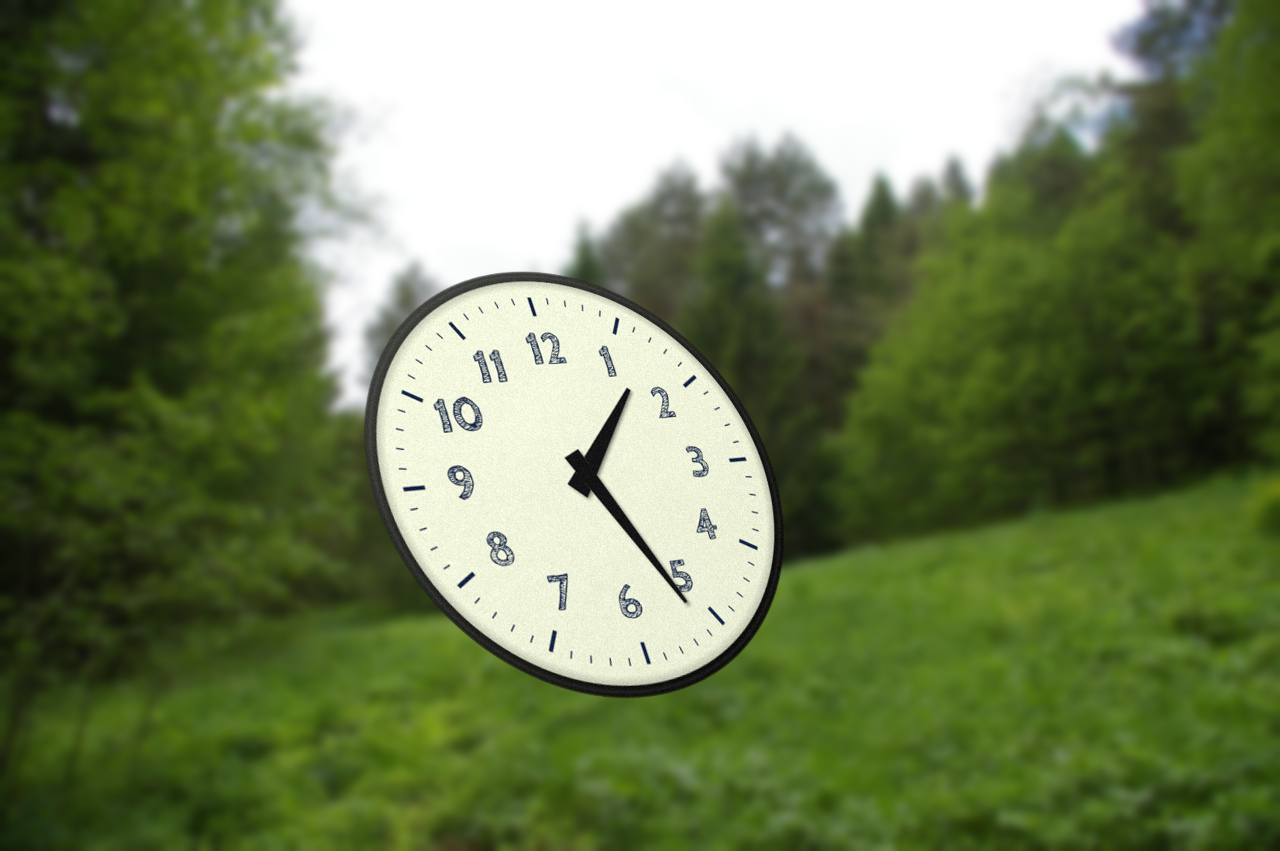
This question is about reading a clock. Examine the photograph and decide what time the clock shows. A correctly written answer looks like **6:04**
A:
**1:26**
